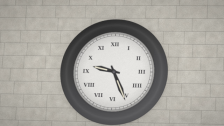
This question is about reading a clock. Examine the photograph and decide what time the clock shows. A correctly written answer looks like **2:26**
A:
**9:26**
